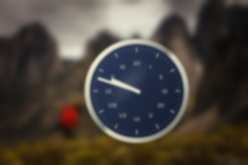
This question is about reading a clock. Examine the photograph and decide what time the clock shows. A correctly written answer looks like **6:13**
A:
**9:48**
